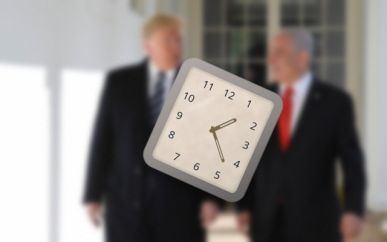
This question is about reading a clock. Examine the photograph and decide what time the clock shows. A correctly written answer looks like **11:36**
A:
**1:23**
